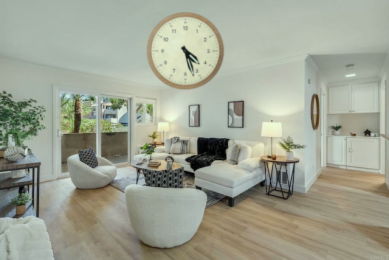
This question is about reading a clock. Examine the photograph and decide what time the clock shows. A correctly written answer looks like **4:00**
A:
**4:27**
